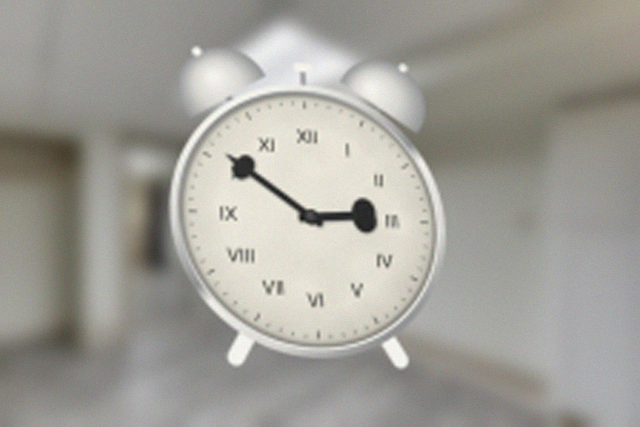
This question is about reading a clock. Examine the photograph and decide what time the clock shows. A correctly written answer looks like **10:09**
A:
**2:51**
